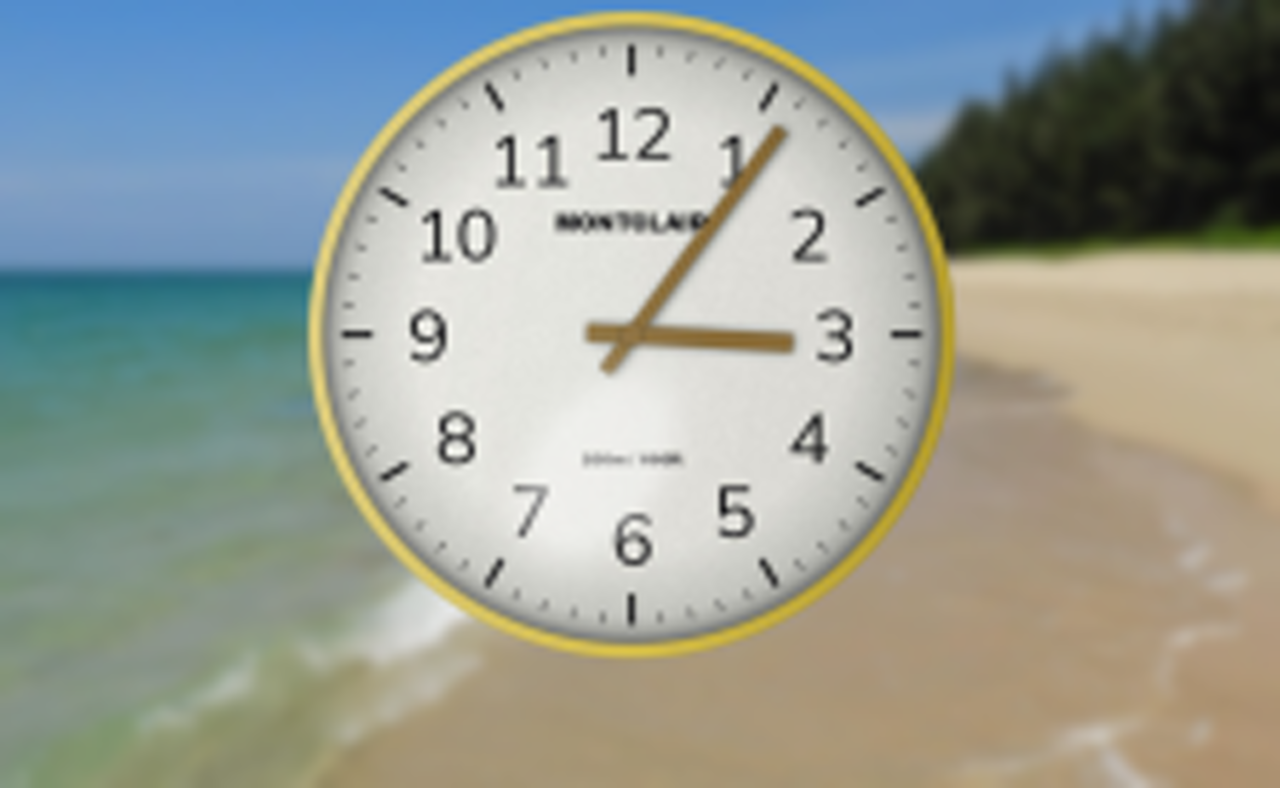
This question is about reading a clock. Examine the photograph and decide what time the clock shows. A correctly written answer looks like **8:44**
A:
**3:06**
